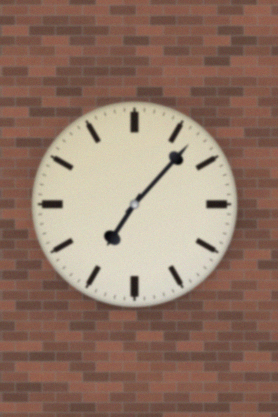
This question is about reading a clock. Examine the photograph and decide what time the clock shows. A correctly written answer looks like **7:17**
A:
**7:07**
